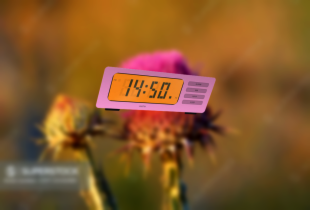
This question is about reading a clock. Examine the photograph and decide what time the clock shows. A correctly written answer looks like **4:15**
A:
**14:50**
